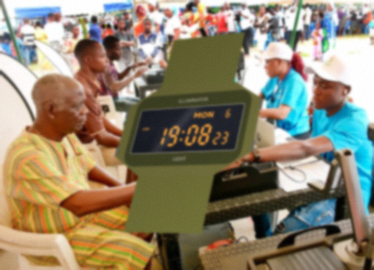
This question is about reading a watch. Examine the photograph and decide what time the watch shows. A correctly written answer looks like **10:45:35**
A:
**19:08:23**
